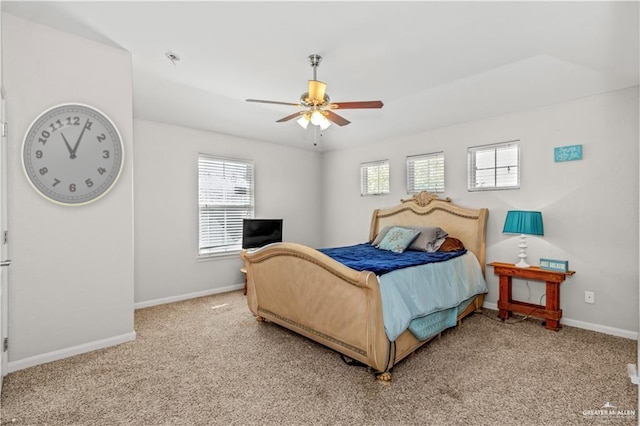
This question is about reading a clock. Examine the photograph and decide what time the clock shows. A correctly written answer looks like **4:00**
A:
**11:04**
